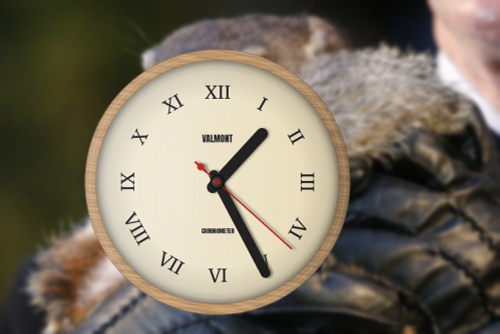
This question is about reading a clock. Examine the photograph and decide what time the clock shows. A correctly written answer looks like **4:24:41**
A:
**1:25:22**
